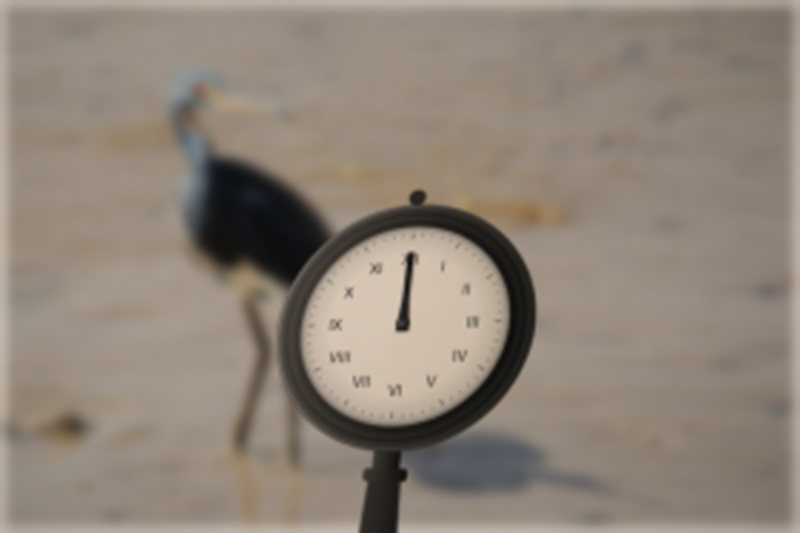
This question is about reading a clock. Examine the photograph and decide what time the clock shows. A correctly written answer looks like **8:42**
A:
**12:00**
